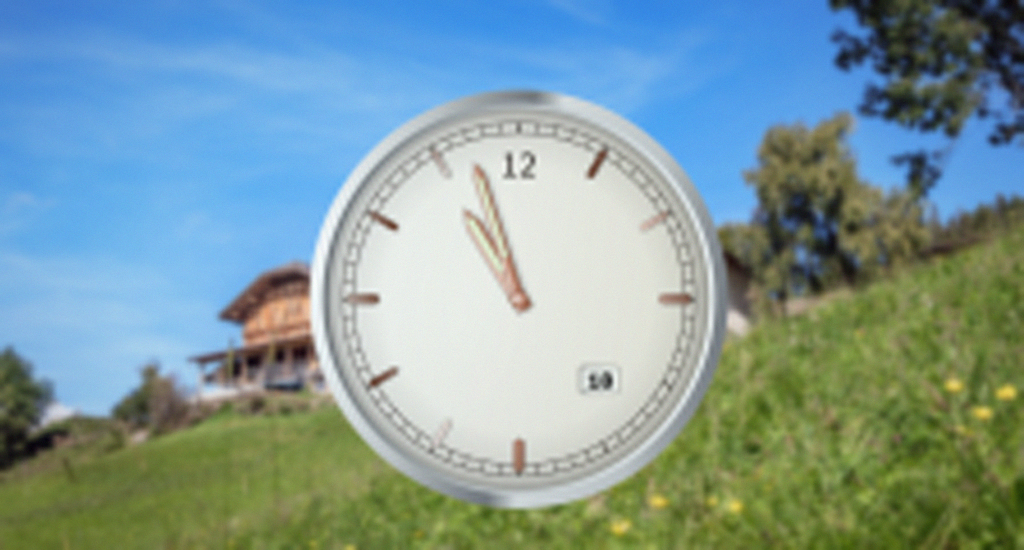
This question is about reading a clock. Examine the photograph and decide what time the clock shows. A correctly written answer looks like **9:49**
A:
**10:57**
